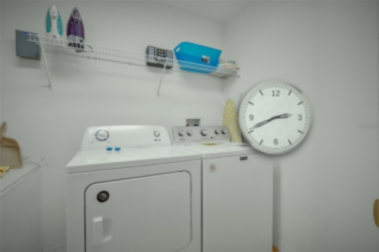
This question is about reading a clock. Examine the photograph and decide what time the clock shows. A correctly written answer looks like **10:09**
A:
**2:41**
